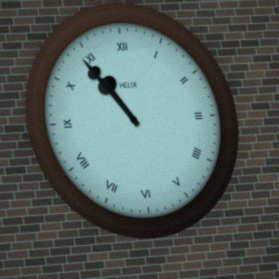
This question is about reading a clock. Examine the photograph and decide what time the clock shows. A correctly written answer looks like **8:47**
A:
**10:54**
